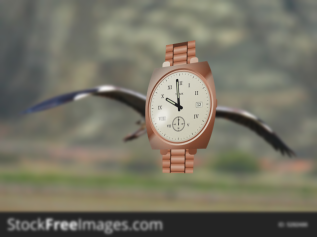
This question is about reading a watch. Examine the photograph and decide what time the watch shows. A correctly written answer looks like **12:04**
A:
**9:59**
